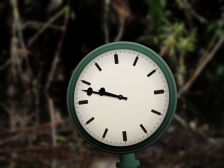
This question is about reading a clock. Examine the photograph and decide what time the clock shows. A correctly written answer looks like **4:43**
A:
**9:48**
